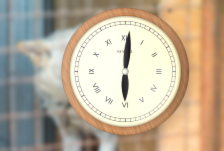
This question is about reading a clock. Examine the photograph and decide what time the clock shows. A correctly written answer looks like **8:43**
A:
**6:01**
